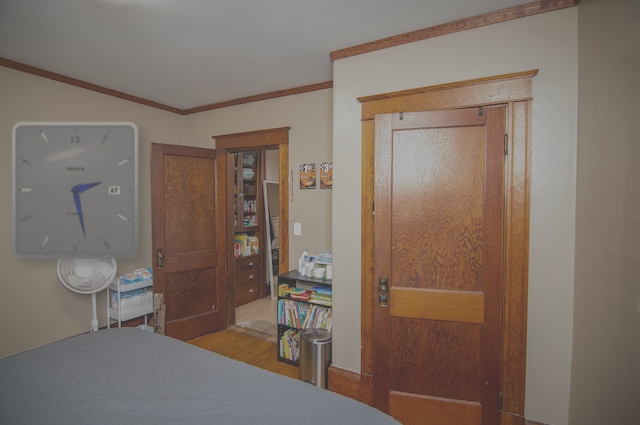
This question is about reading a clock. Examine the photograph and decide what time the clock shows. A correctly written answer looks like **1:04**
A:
**2:28**
